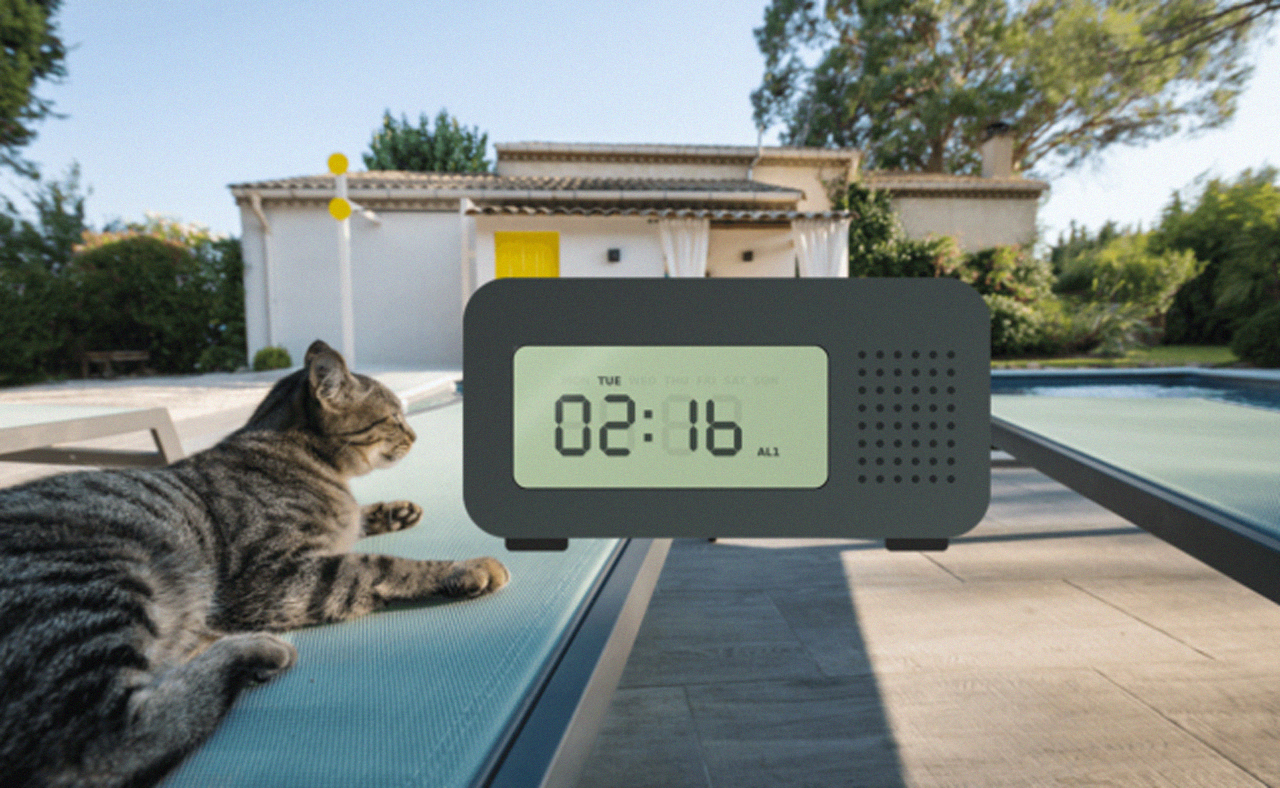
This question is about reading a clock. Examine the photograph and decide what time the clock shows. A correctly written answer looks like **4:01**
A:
**2:16**
